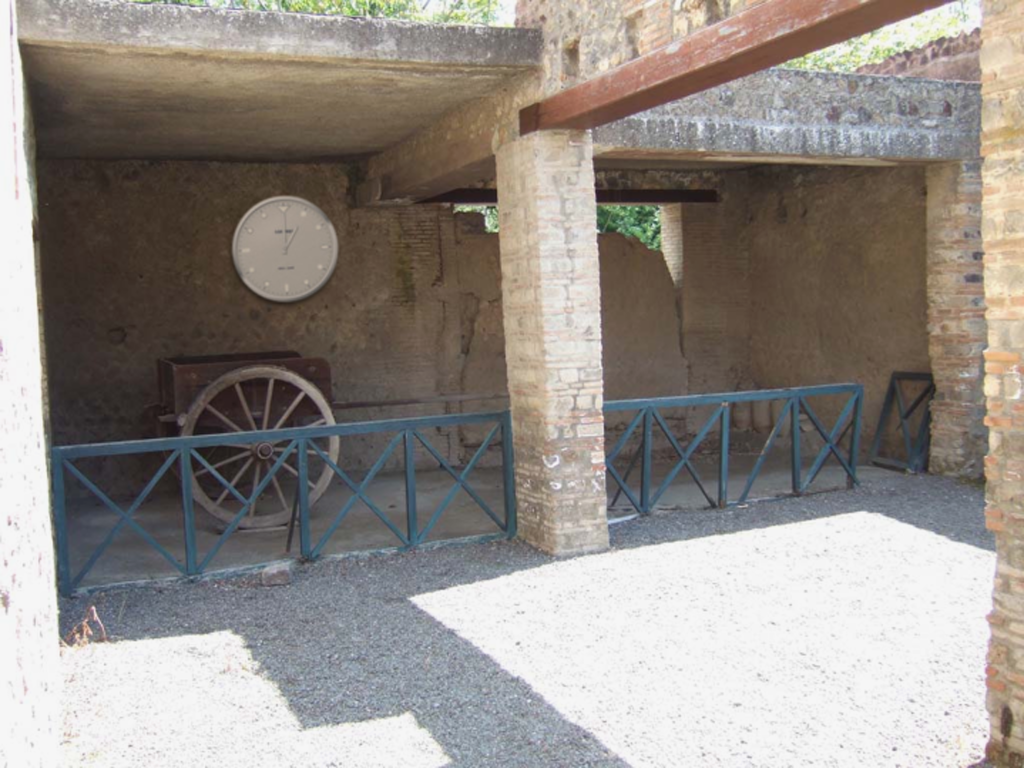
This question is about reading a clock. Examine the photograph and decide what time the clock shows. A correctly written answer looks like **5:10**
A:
**1:00**
